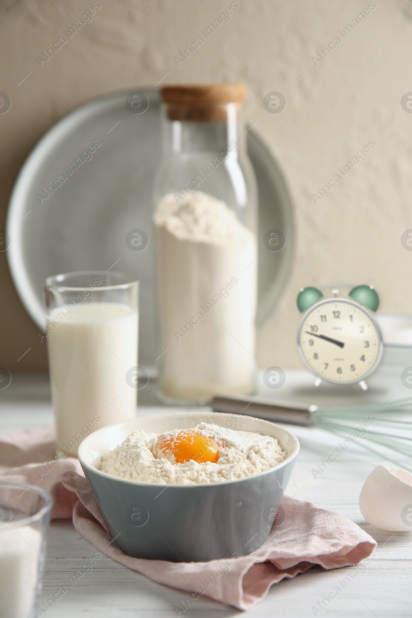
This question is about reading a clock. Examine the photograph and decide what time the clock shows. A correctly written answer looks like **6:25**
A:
**9:48**
